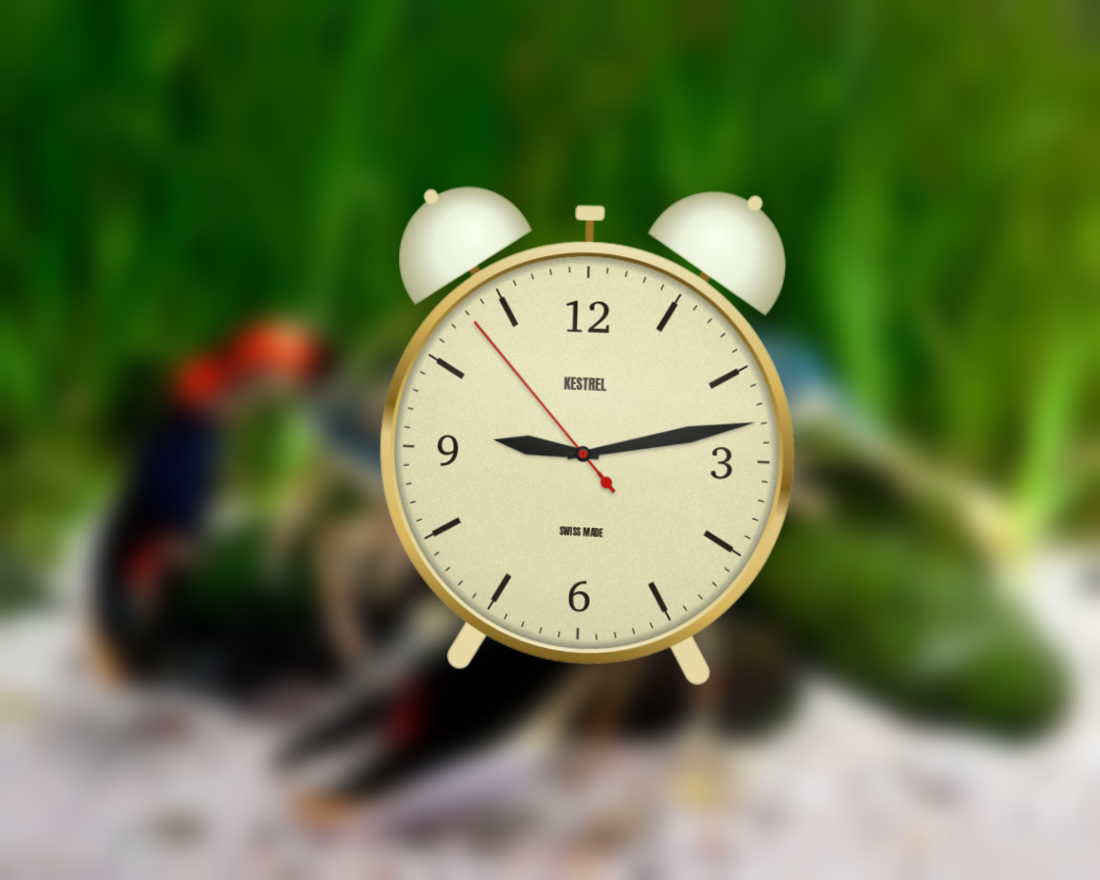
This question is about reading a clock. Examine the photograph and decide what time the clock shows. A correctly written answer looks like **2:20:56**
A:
**9:12:53**
